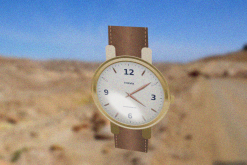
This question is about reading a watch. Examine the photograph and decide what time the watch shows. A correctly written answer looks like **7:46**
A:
**4:09**
